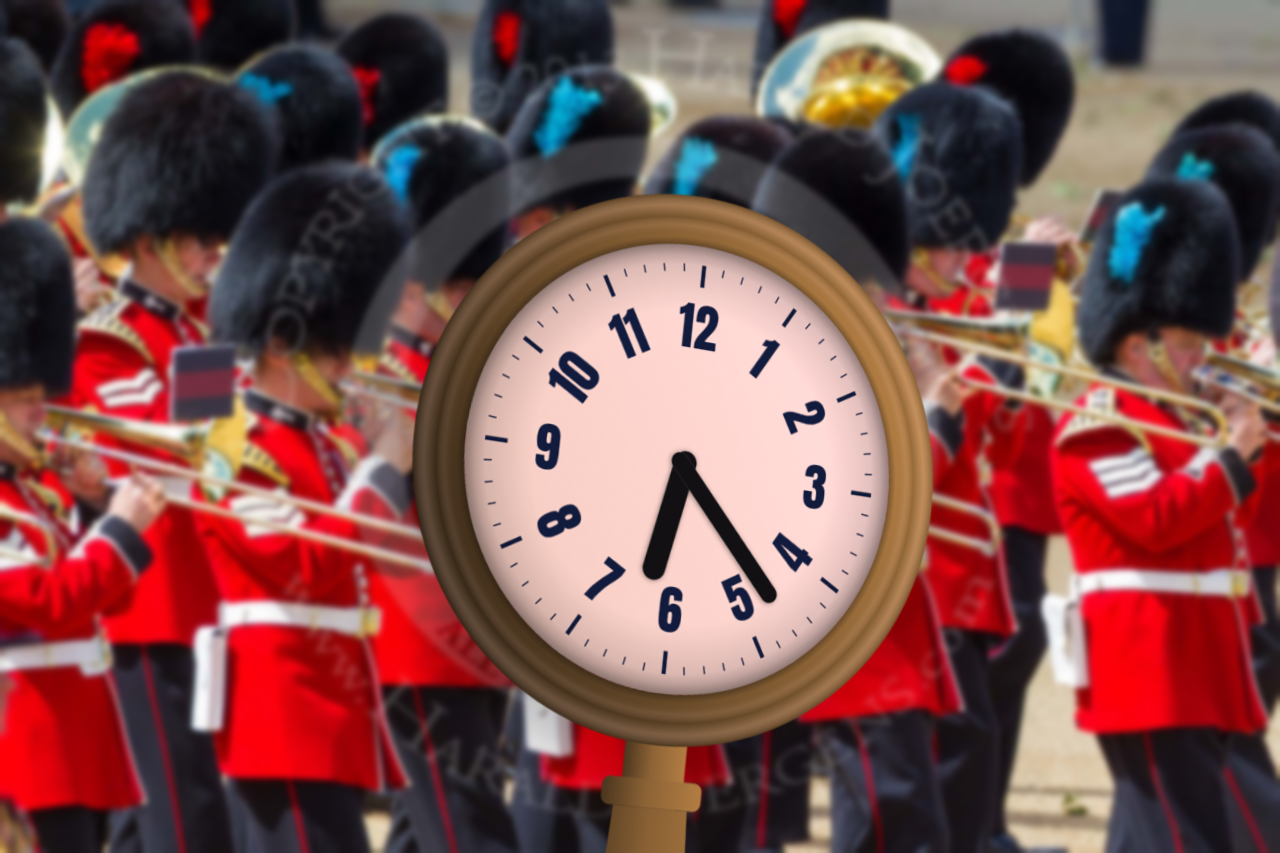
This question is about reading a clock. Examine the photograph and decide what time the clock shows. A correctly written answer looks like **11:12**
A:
**6:23**
